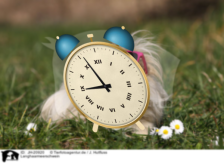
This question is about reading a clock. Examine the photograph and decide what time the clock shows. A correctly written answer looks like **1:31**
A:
**8:56**
